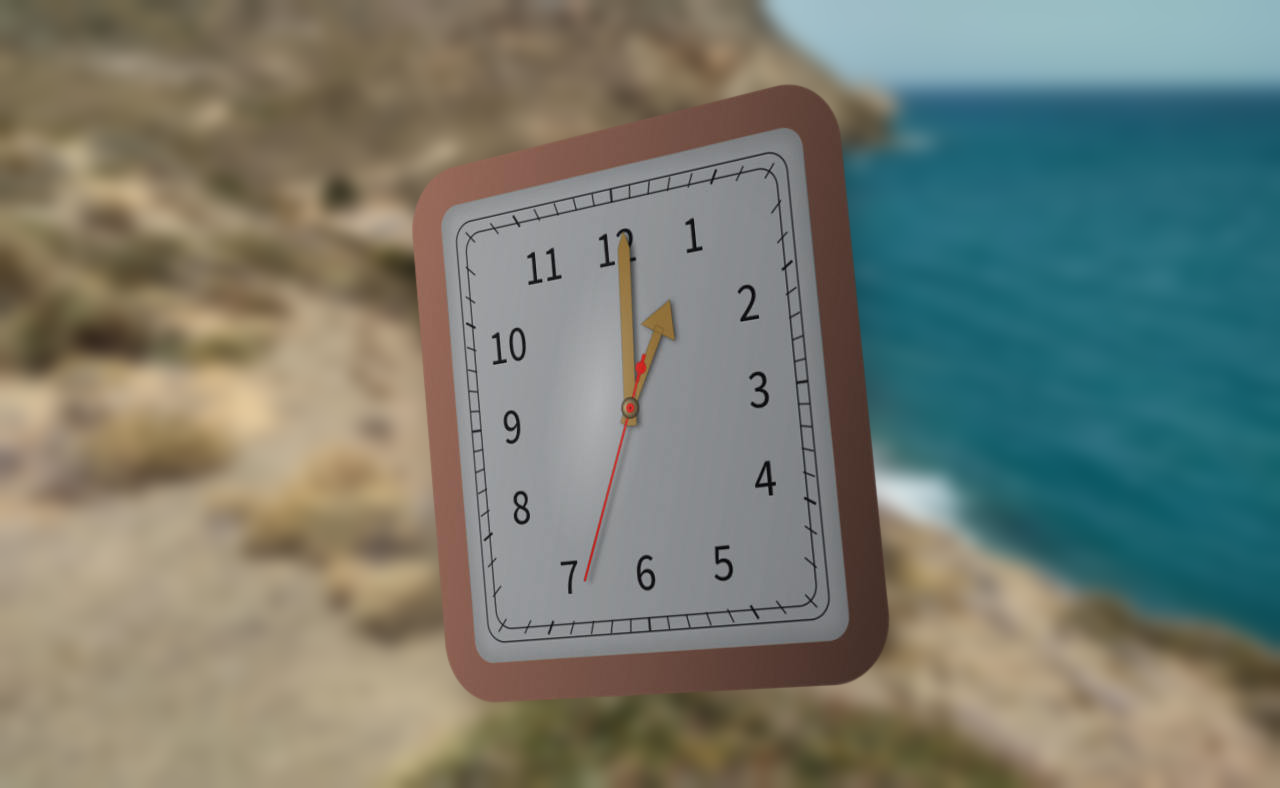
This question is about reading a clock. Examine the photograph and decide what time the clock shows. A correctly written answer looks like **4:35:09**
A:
**1:00:34**
